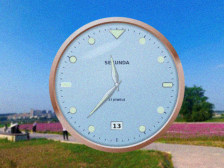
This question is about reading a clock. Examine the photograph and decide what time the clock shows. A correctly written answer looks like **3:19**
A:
**11:37**
